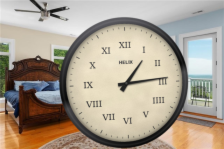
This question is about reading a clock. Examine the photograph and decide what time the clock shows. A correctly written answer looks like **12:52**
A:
**1:14**
